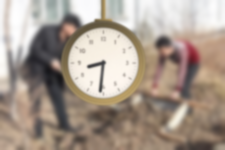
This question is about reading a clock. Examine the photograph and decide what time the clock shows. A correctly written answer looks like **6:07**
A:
**8:31**
